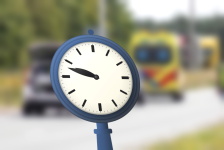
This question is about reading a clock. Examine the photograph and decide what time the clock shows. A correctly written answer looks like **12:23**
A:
**9:48**
